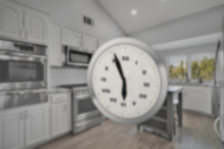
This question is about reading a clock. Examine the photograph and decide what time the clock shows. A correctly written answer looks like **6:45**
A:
**5:56**
